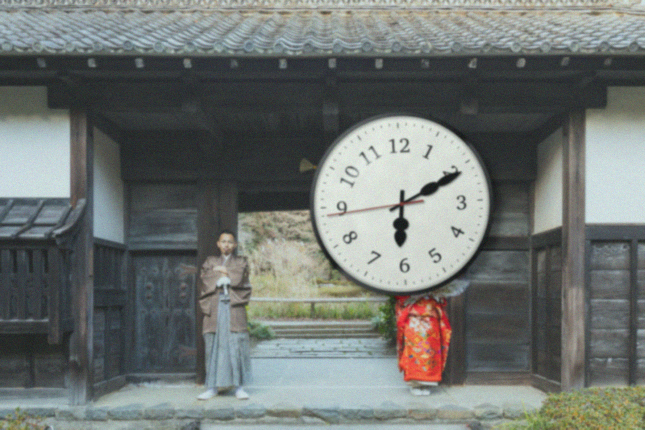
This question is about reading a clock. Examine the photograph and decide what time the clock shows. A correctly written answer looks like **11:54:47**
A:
**6:10:44**
